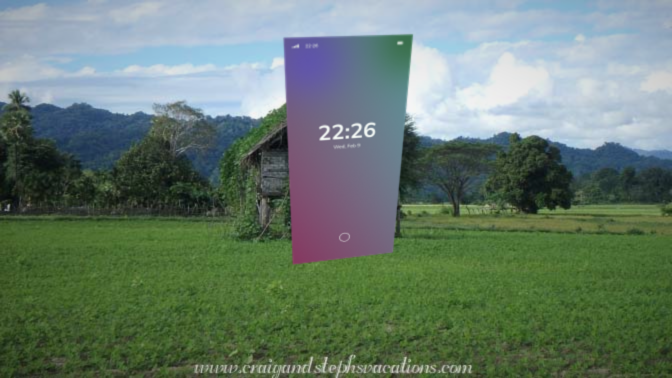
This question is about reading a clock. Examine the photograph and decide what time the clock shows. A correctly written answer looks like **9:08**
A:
**22:26**
